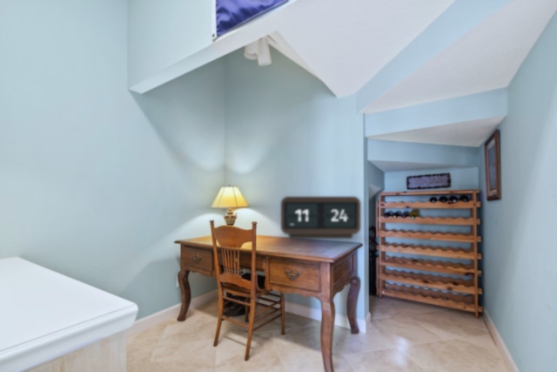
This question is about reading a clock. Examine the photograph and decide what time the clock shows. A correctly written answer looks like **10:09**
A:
**11:24**
